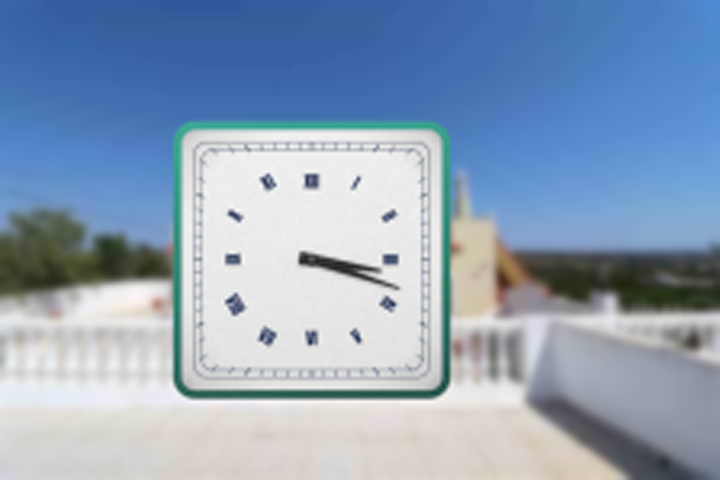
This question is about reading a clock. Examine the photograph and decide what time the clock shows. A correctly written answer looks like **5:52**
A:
**3:18**
